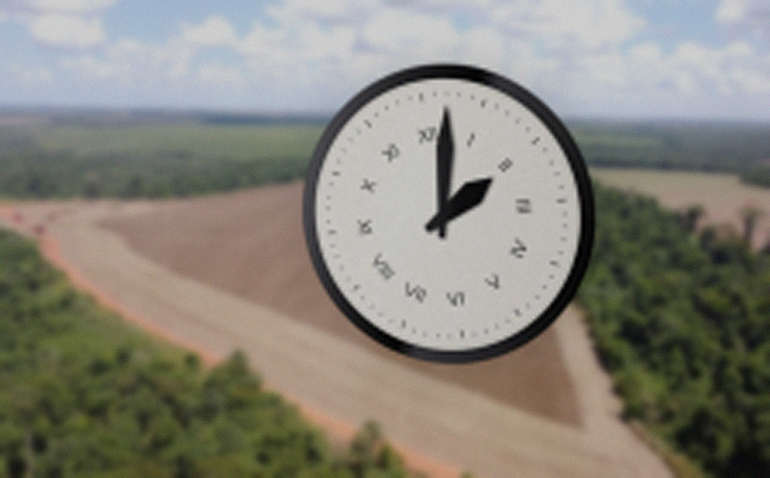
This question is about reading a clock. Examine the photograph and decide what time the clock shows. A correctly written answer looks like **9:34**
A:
**2:02**
